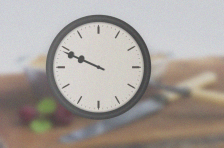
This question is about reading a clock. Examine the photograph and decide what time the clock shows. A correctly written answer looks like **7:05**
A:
**9:49**
